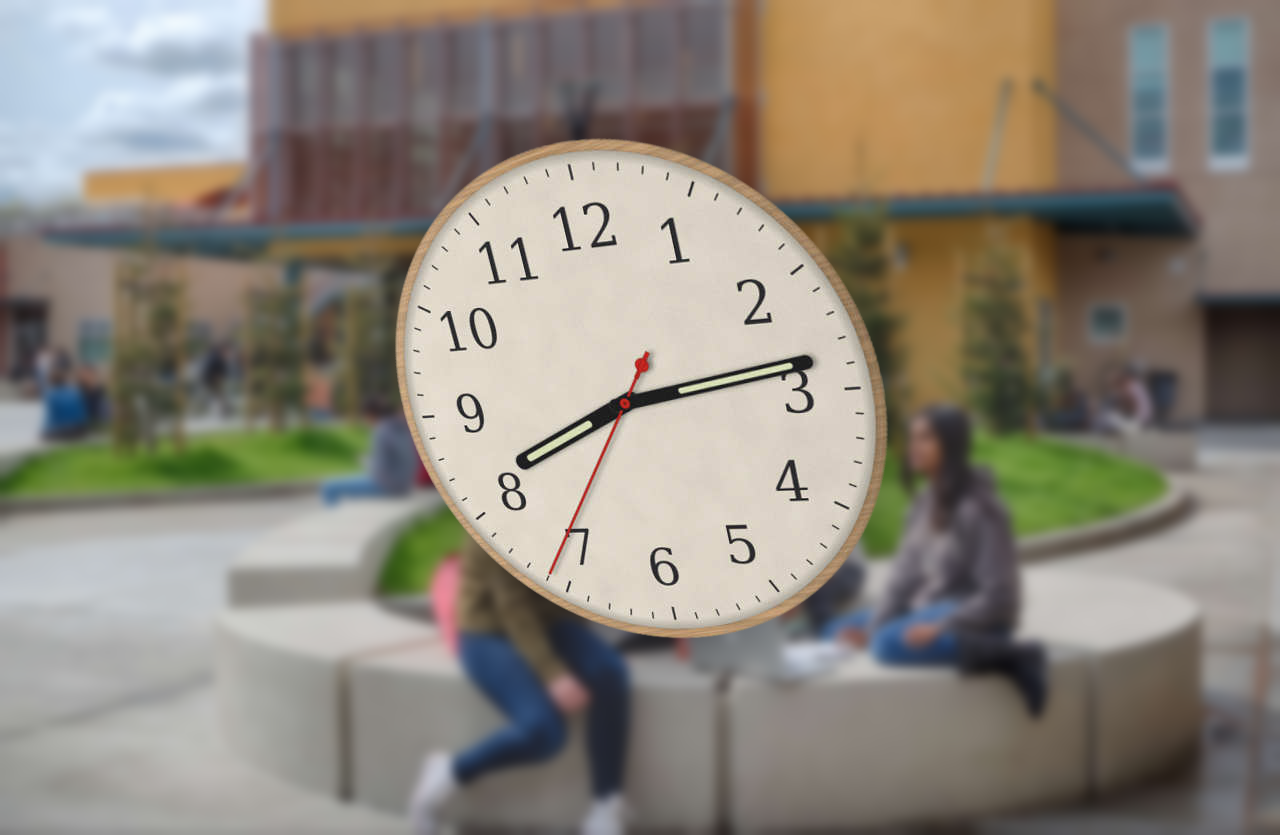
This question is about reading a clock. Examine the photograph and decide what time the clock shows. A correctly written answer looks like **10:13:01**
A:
**8:13:36**
